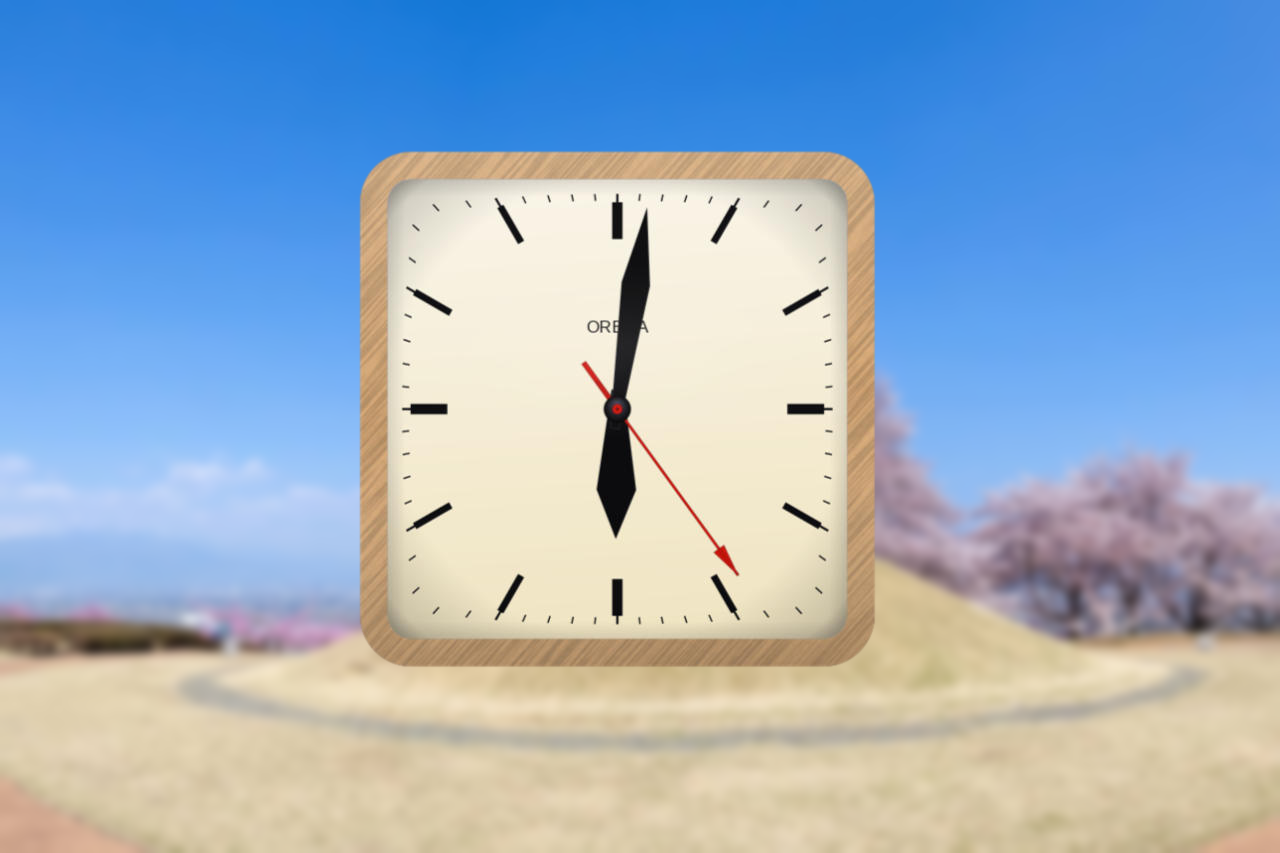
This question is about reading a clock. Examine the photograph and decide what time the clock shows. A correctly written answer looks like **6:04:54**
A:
**6:01:24**
